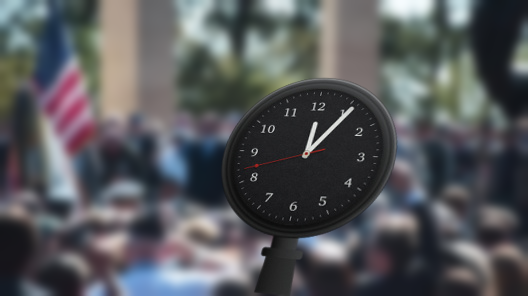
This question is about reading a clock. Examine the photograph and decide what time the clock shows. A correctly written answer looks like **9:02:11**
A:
**12:05:42**
